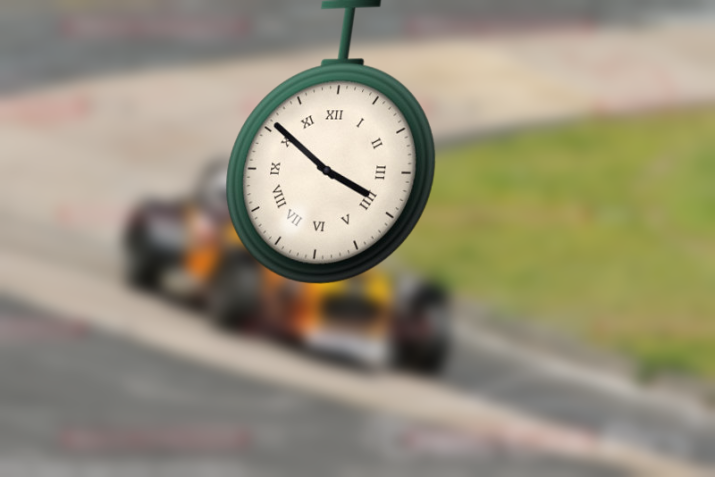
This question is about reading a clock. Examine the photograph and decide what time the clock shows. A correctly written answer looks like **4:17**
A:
**3:51**
